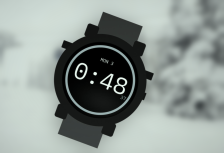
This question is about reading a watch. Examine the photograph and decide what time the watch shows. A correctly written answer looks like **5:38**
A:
**0:48**
